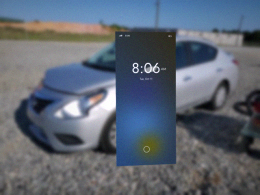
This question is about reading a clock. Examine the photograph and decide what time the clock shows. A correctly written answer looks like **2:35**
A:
**8:06**
